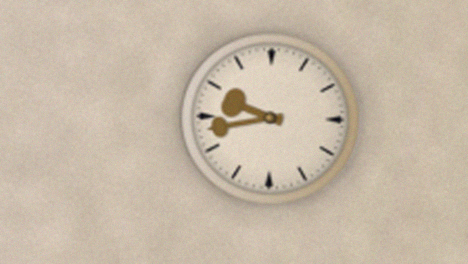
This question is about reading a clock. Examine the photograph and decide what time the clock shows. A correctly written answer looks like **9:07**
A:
**9:43**
